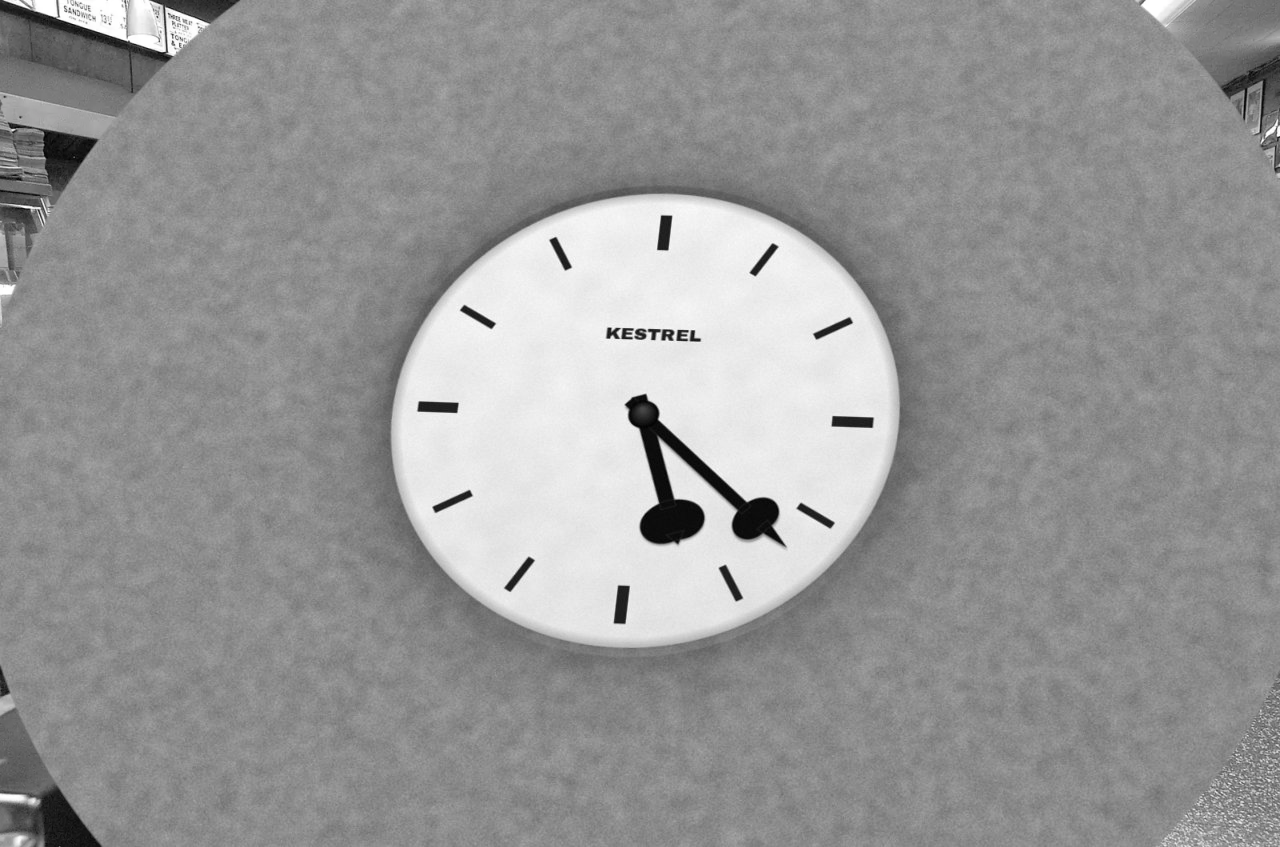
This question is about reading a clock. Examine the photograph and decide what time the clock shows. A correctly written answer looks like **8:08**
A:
**5:22**
